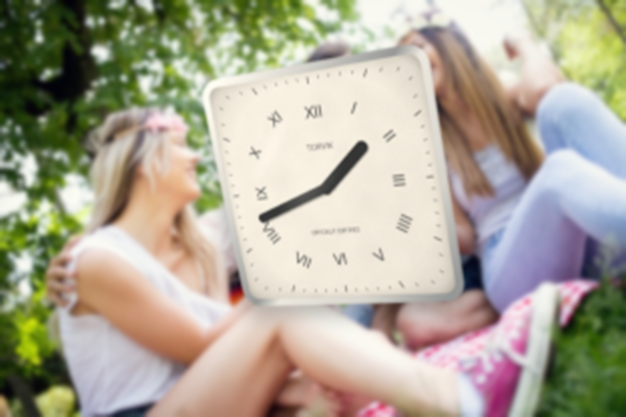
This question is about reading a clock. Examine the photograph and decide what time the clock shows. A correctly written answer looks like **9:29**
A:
**1:42**
